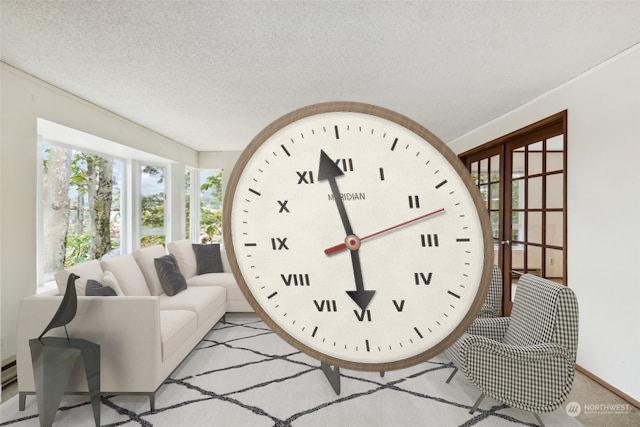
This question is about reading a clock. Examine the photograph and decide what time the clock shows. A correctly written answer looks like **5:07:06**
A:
**5:58:12**
